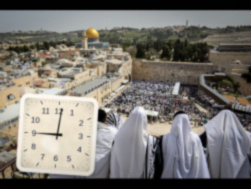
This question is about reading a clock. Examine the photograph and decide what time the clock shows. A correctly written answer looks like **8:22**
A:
**9:01**
